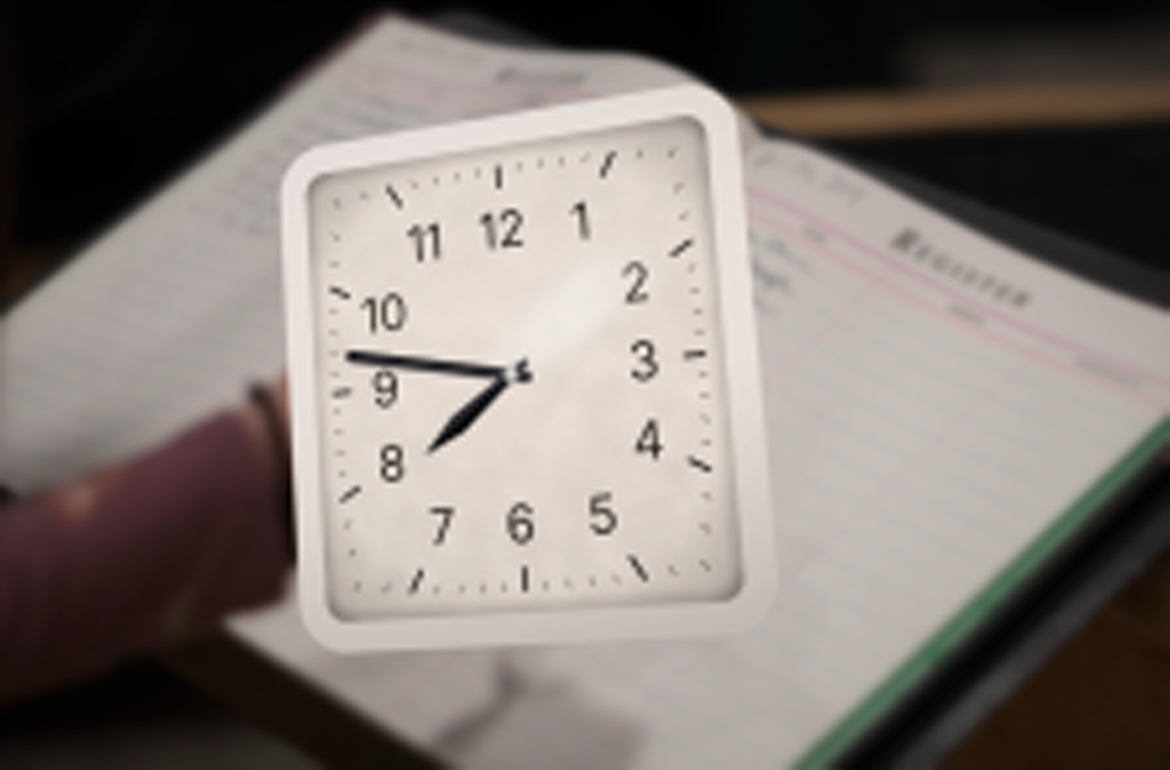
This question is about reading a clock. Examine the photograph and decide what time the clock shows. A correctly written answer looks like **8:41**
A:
**7:47**
